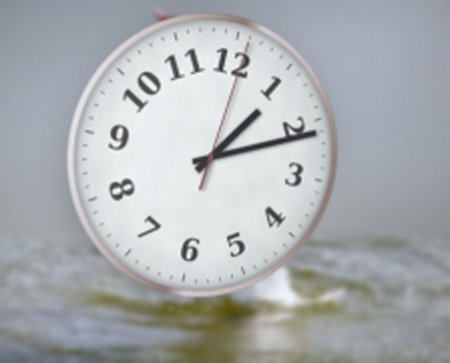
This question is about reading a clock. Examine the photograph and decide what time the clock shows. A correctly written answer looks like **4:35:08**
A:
**1:11:01**
